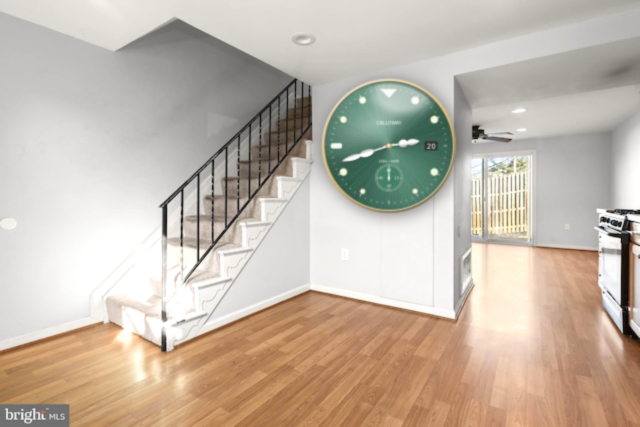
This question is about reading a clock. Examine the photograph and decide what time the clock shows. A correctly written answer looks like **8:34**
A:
**2:42**
